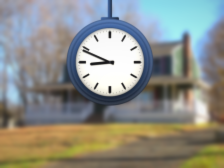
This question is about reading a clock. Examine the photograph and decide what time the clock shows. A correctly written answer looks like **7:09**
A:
**8:49**
